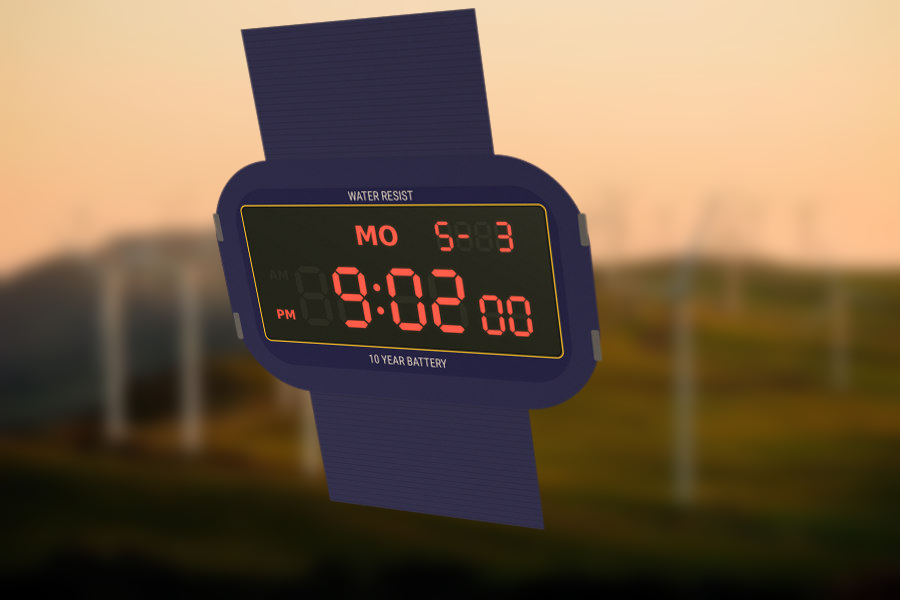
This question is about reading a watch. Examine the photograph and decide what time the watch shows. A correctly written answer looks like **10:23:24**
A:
**9:02:00**
